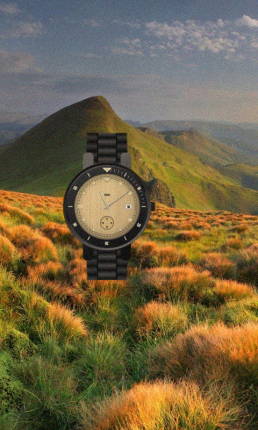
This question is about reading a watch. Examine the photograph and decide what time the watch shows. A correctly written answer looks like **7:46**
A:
**11:09**
